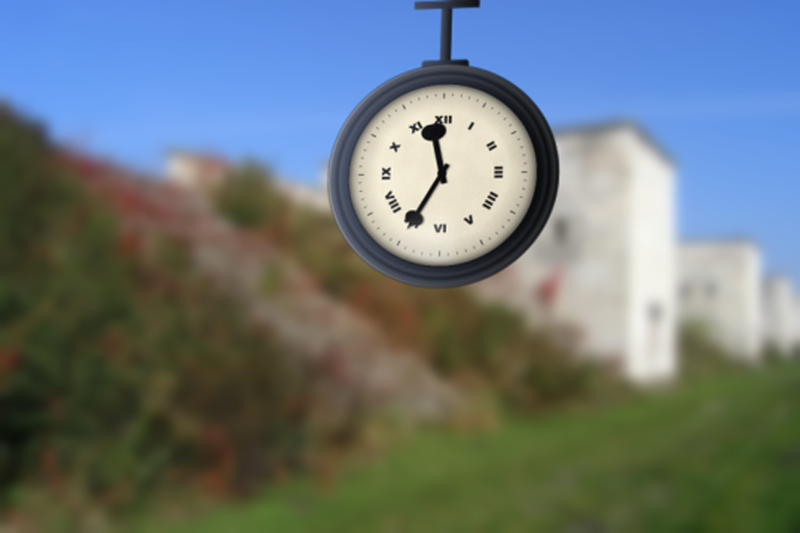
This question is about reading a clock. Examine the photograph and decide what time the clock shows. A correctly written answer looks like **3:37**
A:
**11:35**
